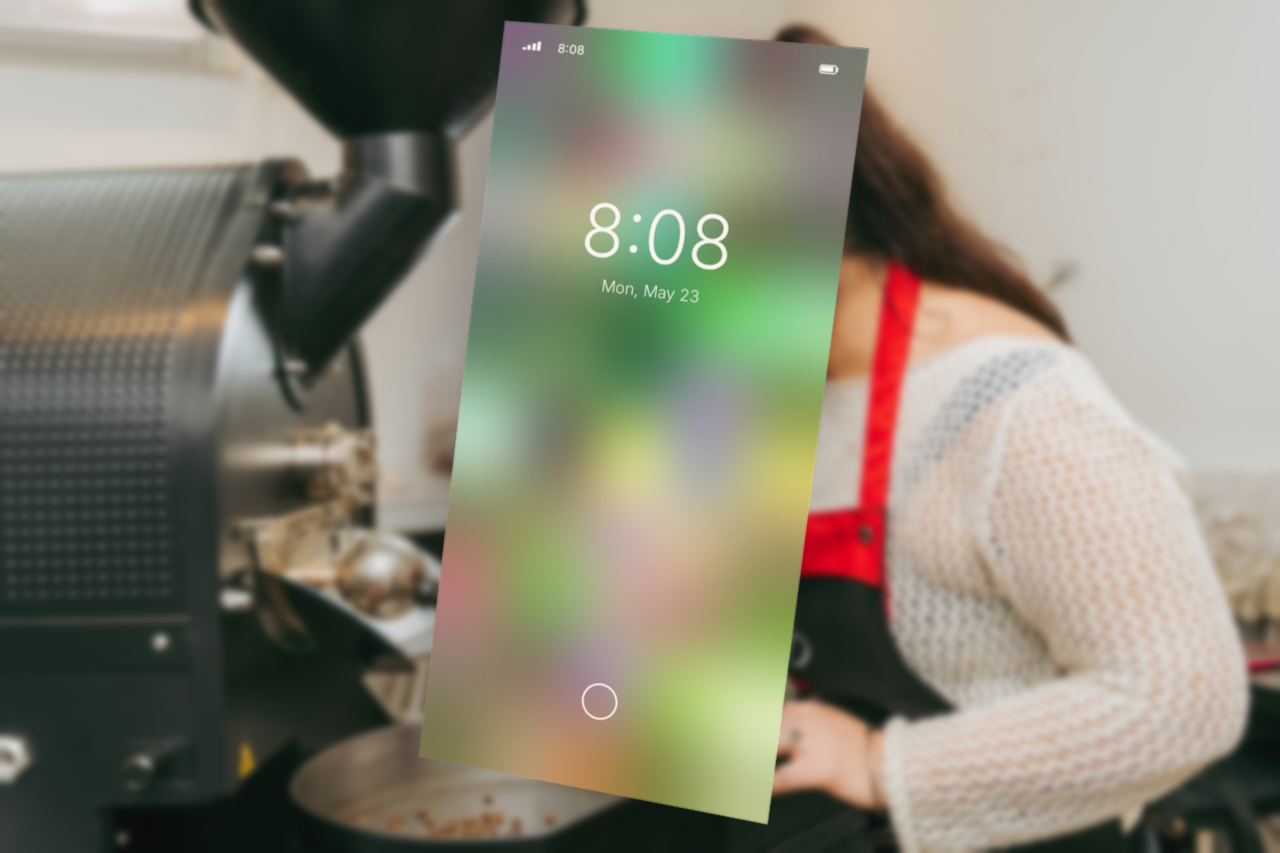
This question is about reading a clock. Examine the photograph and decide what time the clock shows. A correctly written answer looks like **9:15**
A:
**8:08**
